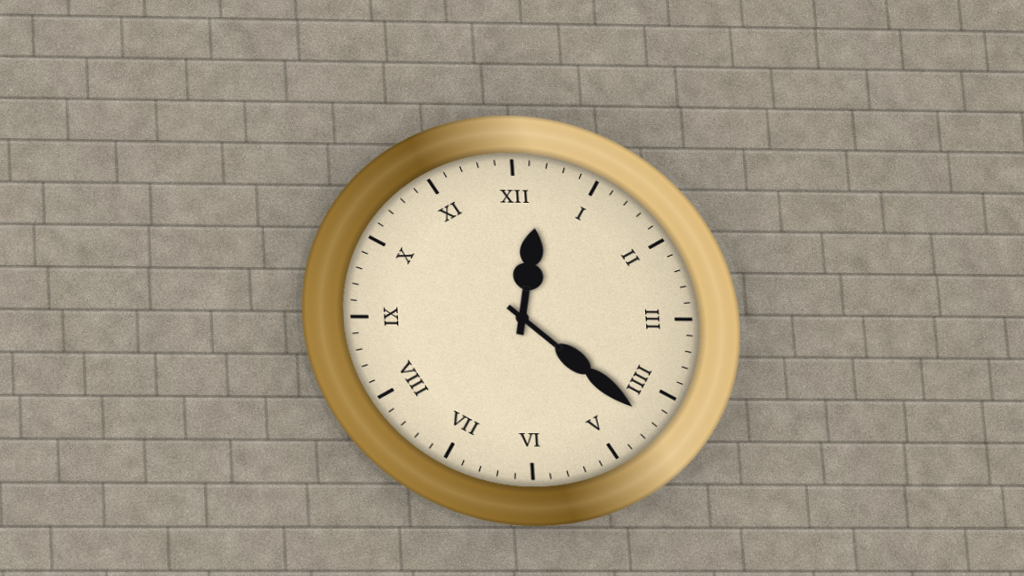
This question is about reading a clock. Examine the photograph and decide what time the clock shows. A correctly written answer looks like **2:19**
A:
**12:22**
